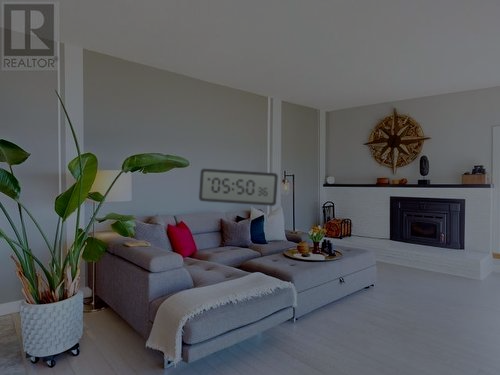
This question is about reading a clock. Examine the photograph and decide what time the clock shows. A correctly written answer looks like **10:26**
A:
**5:50**
